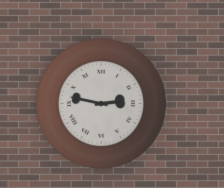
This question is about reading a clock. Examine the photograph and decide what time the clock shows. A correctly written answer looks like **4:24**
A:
**2:47**
